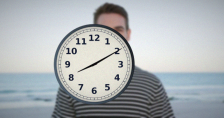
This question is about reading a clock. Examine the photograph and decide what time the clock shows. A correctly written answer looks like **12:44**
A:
**8:10**
